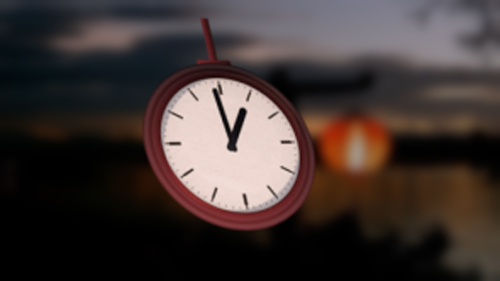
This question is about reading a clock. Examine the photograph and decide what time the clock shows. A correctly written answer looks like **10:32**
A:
**12:59**
